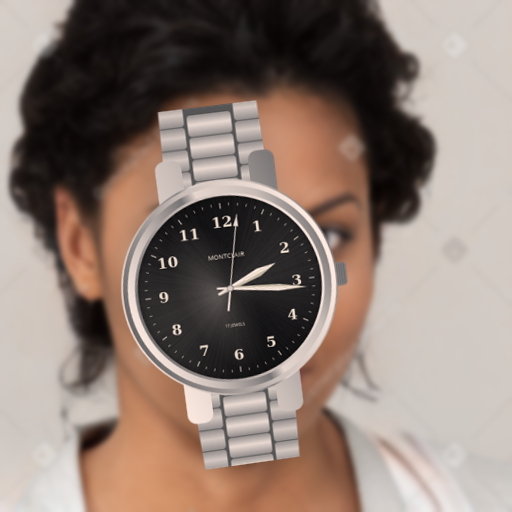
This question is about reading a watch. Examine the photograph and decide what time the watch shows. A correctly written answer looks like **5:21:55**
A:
**2:16:02**
